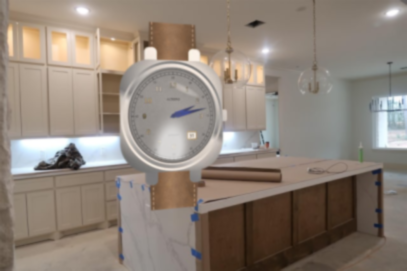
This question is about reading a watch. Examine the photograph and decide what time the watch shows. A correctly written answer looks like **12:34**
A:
**2:13**
